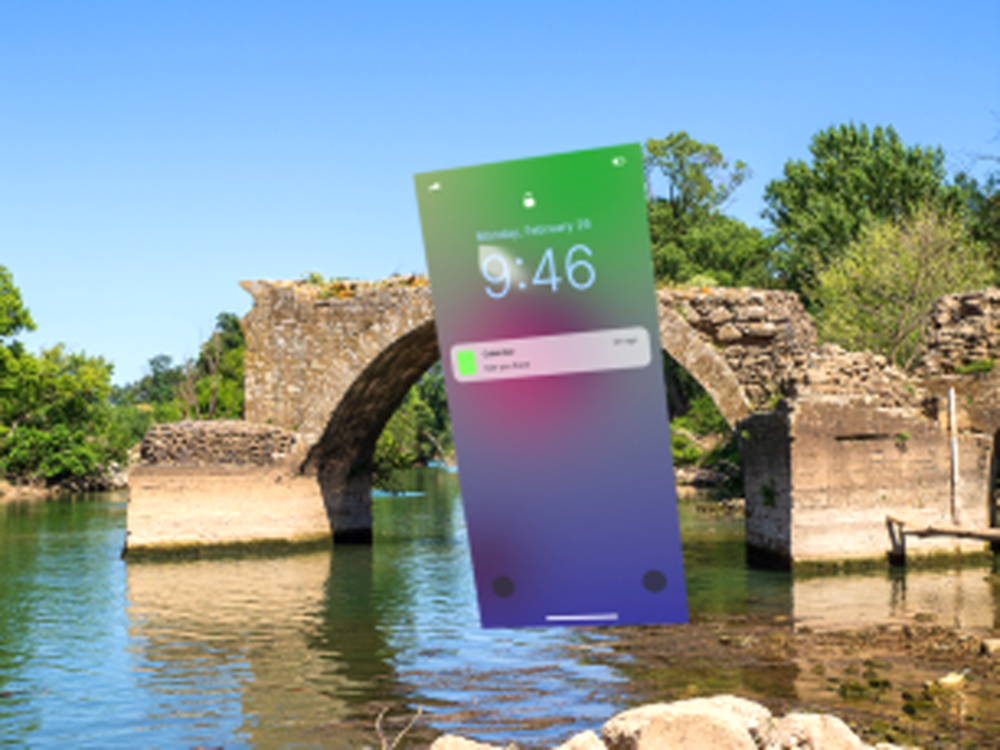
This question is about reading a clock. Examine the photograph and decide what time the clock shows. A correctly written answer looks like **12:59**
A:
**9:46**
